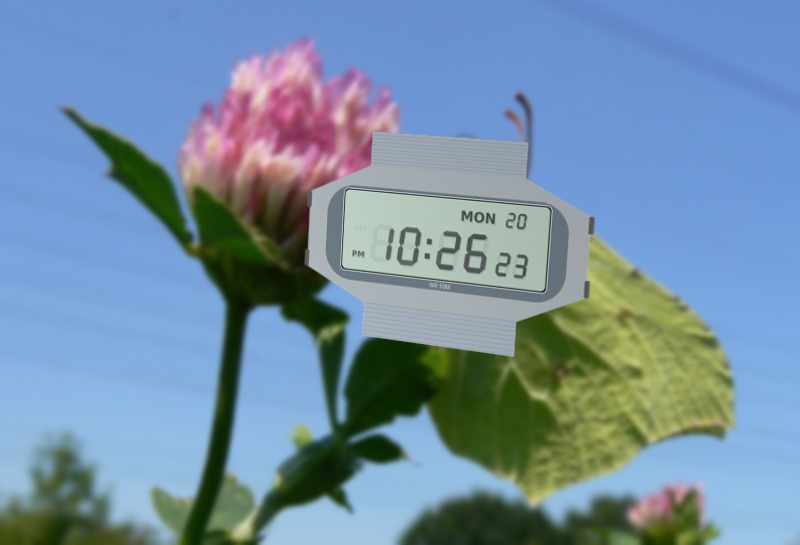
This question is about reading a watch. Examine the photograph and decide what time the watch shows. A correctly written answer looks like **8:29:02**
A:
**10:26:23**
